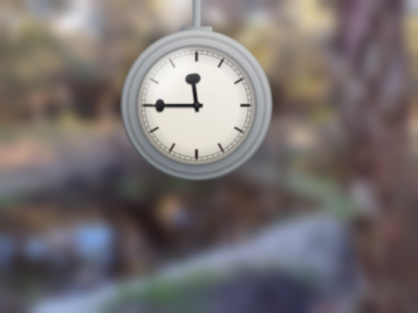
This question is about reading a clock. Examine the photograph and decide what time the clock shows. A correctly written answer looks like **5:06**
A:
**11:45**
